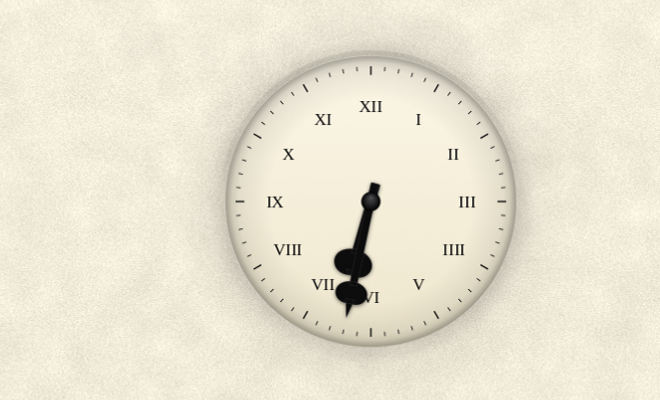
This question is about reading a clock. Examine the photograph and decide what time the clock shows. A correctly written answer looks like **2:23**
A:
**6:32**
